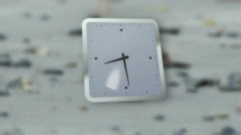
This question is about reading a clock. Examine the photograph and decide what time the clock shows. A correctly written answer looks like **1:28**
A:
**8:29**
